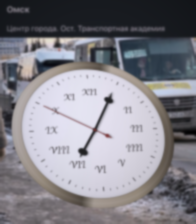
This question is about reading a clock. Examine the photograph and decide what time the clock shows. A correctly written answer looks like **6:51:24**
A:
**7:04:50**
